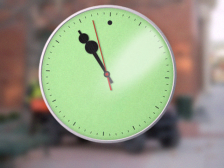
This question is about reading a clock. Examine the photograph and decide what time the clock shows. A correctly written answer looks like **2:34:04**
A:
**10:53:57**
